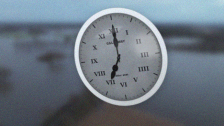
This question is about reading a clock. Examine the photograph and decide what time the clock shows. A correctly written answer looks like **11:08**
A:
**7:00**
